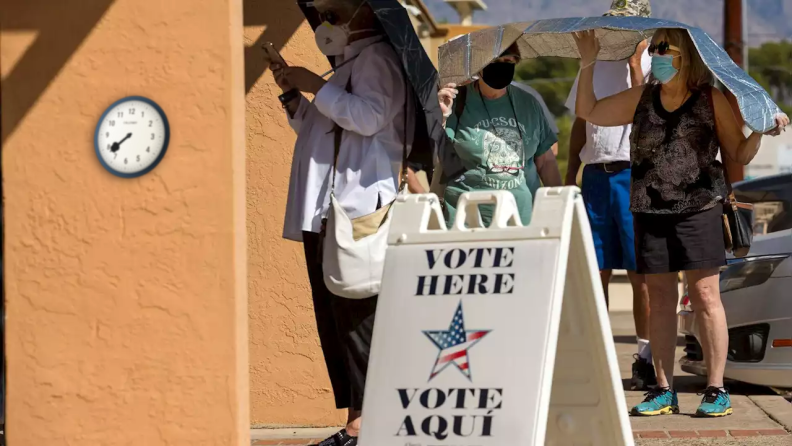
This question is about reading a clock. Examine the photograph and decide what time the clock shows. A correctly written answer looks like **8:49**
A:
**7:38**
